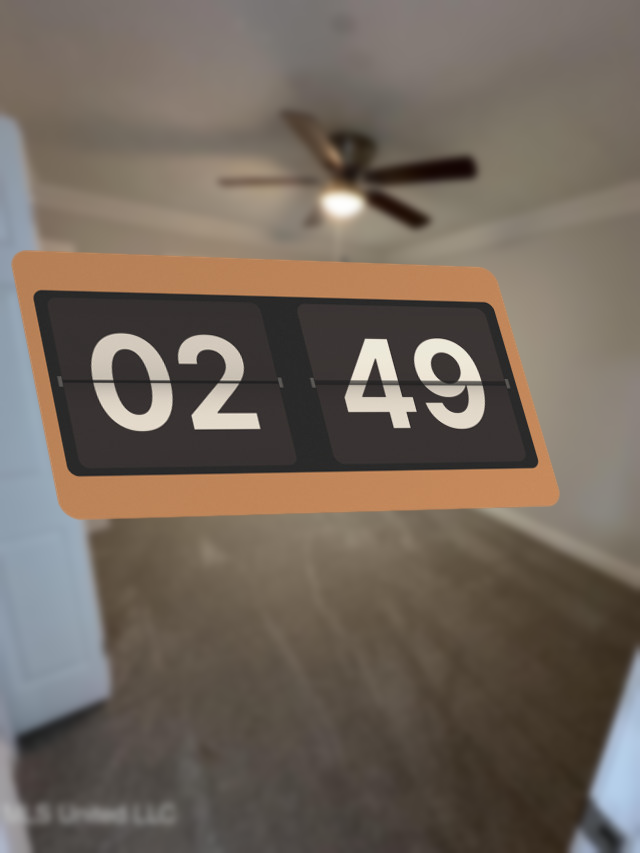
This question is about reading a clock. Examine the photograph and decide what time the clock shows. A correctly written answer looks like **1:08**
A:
**2:49**
